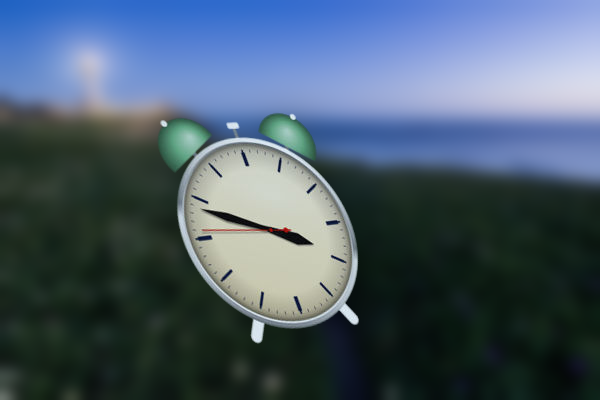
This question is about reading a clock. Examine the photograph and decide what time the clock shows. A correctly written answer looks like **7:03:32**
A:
**3:48:46**
